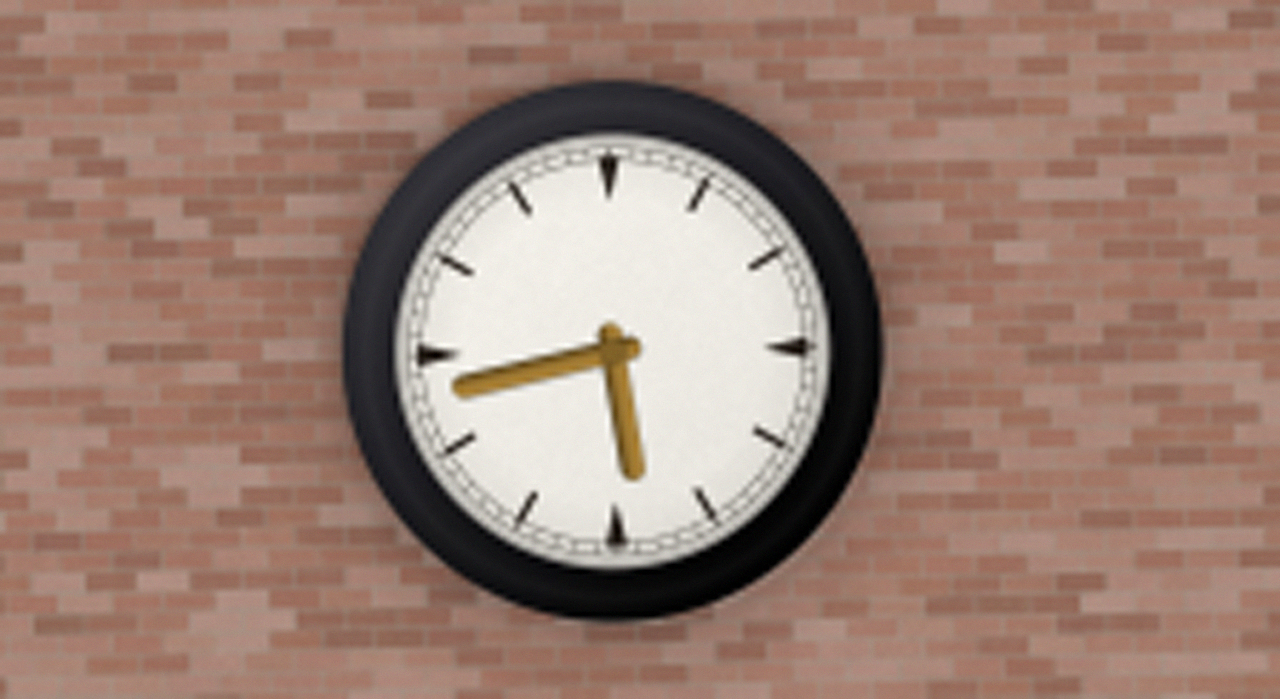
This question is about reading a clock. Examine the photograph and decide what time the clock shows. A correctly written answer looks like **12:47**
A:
**5:43**
